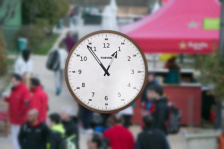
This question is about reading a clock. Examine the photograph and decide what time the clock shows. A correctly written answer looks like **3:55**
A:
**12:54**
